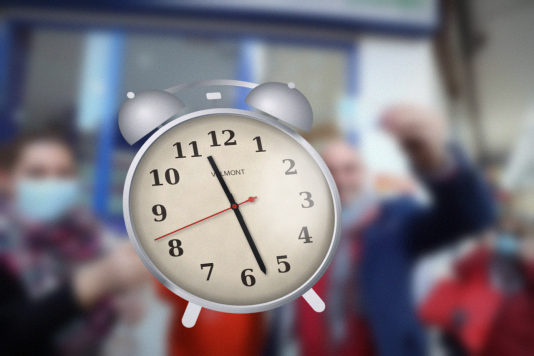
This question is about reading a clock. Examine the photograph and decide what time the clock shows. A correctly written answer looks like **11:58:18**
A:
**11:27:42**
